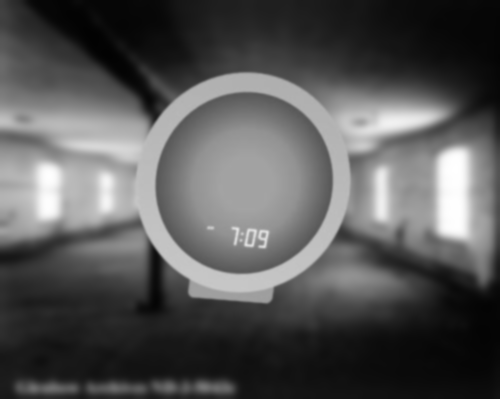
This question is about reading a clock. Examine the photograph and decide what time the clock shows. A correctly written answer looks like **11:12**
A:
**7:09**
